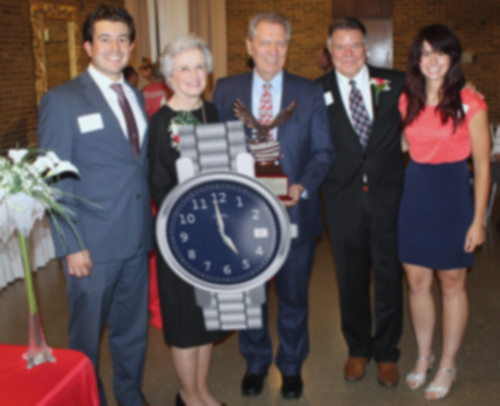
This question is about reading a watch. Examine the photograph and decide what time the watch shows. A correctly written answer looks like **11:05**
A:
**4:59**
